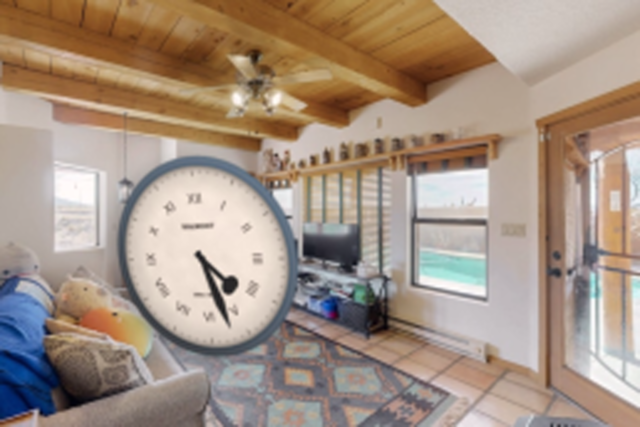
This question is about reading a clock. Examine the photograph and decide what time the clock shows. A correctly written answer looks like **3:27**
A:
**4:27**
